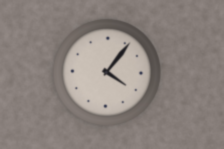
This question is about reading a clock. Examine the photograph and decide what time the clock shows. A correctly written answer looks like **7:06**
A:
**4:06**
